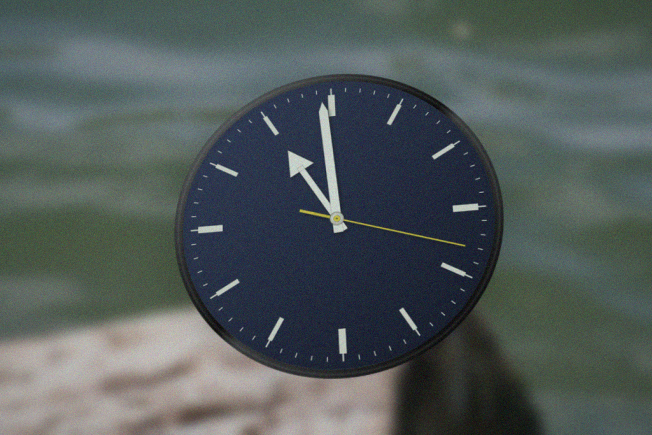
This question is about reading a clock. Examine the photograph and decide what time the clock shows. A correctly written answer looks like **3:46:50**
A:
**10:59:18**
